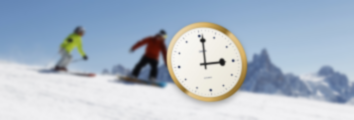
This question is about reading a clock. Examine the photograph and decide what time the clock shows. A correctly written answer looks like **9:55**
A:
**3:01**
